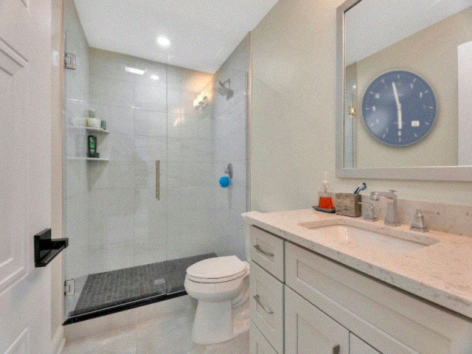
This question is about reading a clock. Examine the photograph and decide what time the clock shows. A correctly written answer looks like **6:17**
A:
**5:58**
